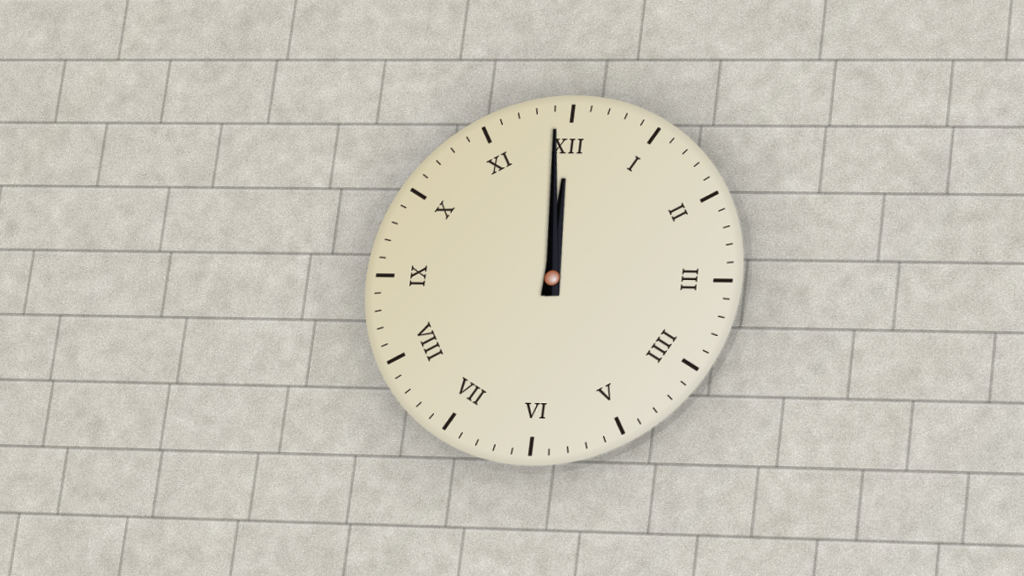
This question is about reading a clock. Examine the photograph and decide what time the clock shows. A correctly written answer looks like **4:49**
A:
**11:59**
